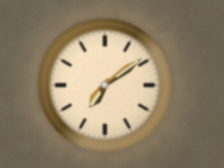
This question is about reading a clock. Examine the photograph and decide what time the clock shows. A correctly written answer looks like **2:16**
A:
**7:09**
